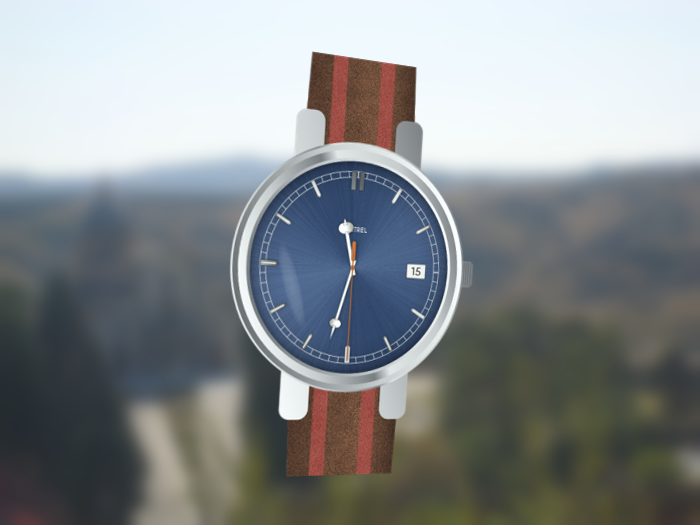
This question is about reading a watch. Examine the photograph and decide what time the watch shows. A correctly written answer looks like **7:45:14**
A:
**11:32:30**
